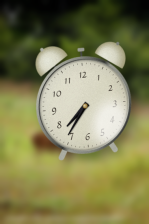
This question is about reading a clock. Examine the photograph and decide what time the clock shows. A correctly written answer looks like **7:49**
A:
**7:36**
